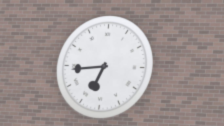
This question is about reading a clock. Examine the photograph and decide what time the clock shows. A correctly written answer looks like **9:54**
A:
**6:44**
